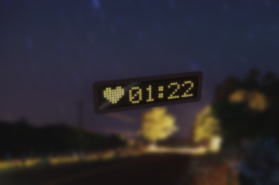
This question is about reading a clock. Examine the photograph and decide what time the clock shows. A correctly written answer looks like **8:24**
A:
**1:22**
